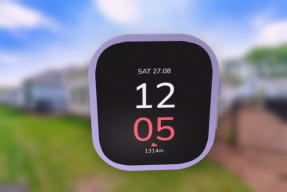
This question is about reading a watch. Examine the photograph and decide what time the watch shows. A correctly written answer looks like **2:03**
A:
**12:05**
